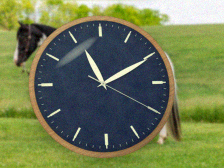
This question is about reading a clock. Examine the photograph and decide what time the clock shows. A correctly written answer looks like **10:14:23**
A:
**11:10:20**
